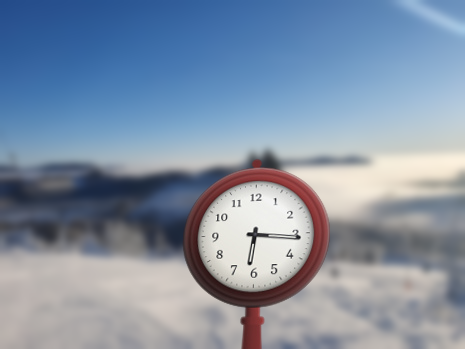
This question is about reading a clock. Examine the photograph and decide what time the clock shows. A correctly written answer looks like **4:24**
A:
**6:16**
